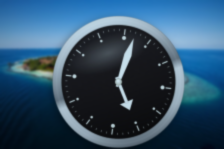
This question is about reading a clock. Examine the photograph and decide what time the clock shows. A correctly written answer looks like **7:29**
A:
**5:02**
